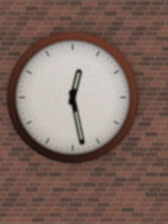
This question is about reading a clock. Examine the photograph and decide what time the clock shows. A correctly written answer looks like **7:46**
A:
**12:28**
